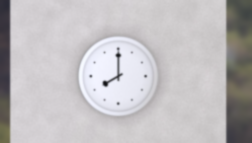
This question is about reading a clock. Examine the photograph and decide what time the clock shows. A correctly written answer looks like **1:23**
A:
**8:00**
